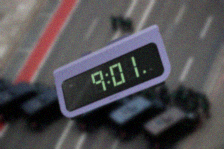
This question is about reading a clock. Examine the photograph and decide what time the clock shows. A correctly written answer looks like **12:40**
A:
**9:01**
